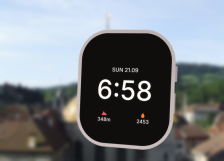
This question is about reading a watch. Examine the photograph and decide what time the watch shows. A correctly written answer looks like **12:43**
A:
**6:58**
